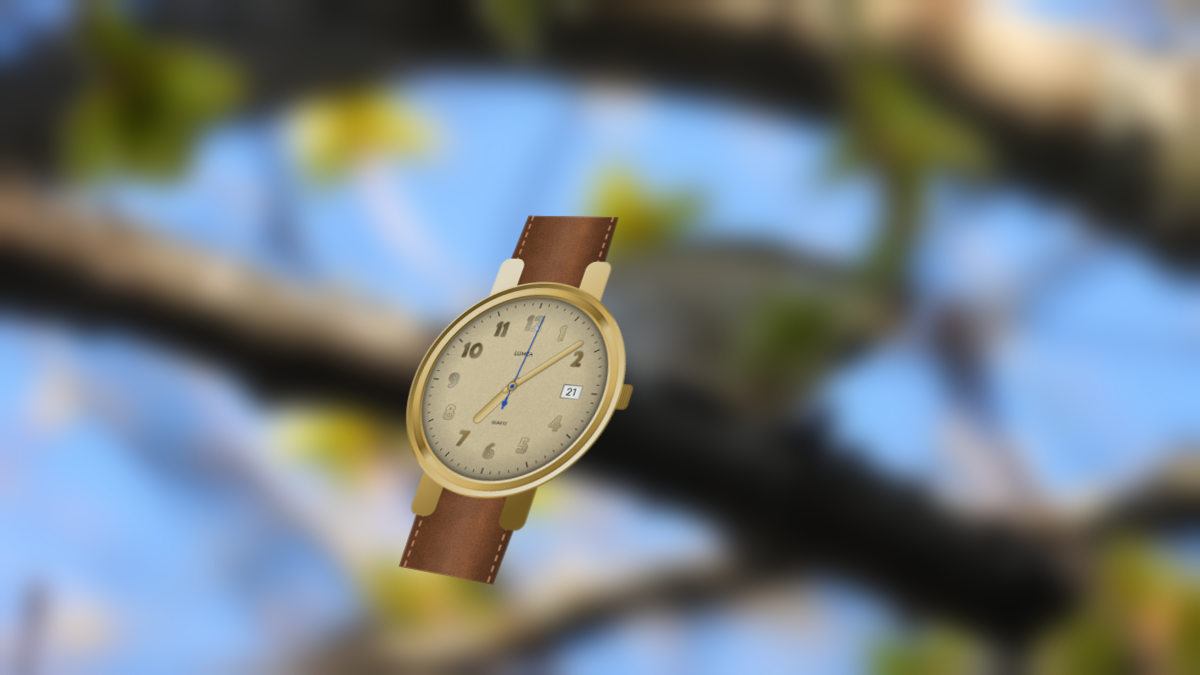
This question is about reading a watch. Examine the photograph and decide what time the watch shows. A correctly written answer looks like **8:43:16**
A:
**7:08:01**
